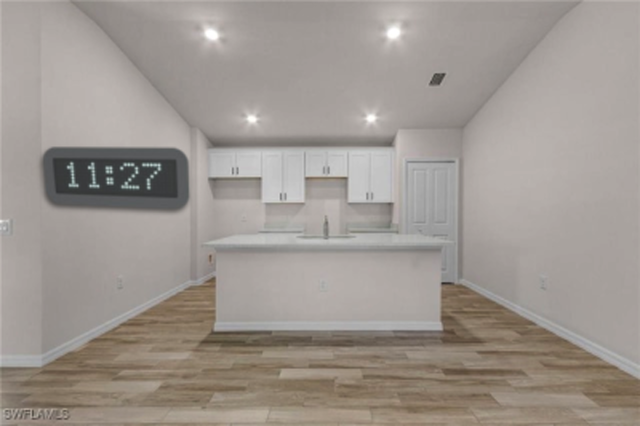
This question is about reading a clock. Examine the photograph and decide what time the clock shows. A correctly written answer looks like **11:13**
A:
**11:27**
